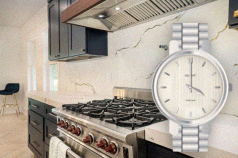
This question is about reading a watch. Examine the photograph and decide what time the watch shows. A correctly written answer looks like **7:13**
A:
**4:00**
